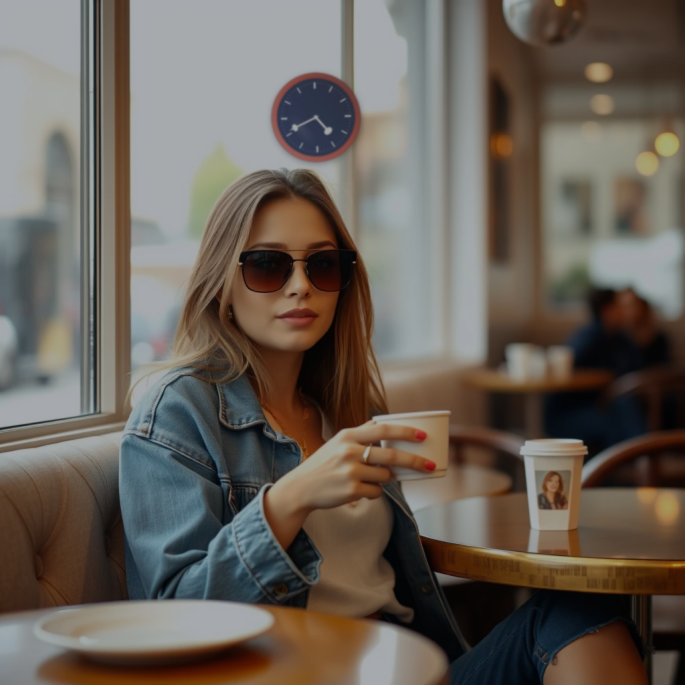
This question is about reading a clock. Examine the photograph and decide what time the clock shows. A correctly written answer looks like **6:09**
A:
**4:41**
